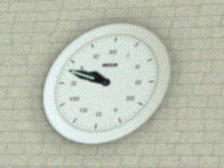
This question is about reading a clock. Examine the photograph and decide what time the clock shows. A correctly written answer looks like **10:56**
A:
**9:48**
